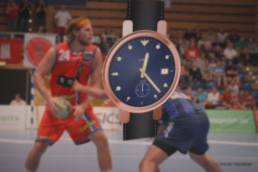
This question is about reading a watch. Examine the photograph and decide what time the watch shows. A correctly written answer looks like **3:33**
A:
**12:23**
